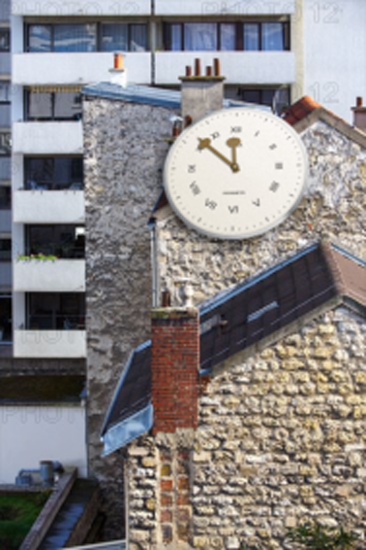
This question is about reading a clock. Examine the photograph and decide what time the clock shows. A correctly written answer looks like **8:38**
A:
**11:52**
